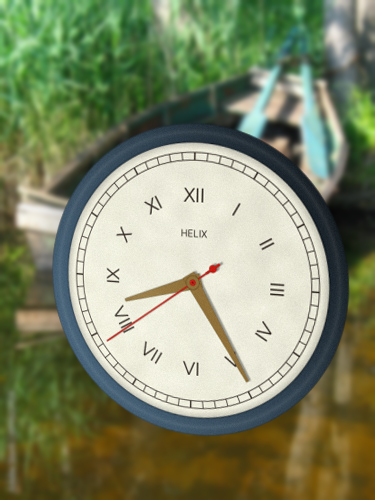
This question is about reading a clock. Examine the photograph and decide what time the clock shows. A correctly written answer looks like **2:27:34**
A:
**8:24:39**
